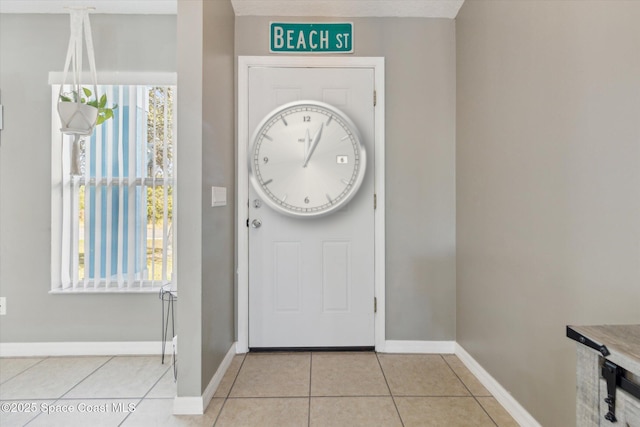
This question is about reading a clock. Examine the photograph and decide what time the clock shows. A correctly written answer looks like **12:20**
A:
**12:04**
